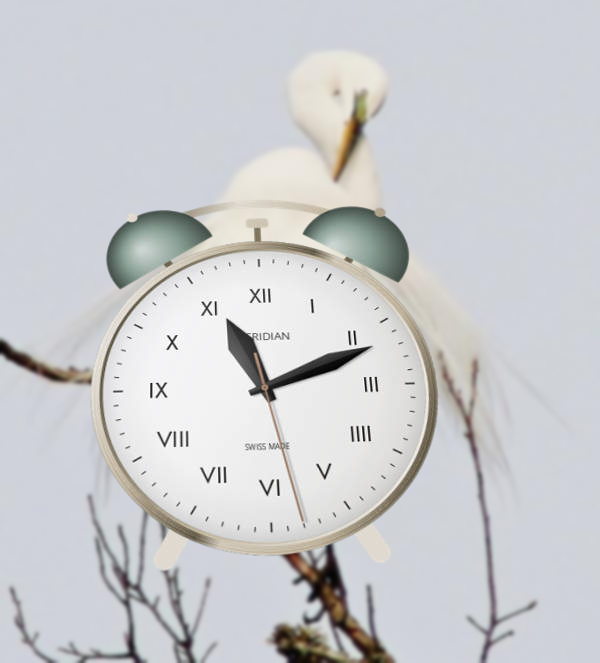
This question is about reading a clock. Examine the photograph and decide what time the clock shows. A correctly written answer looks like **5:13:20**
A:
**11:11:28**
